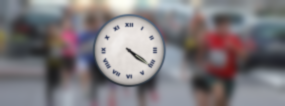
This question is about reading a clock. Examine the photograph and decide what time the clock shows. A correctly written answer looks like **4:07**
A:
**4:21**
